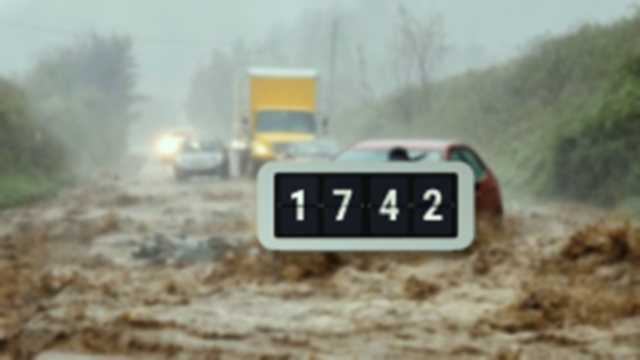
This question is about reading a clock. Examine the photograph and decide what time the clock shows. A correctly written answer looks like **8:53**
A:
**17:42**
